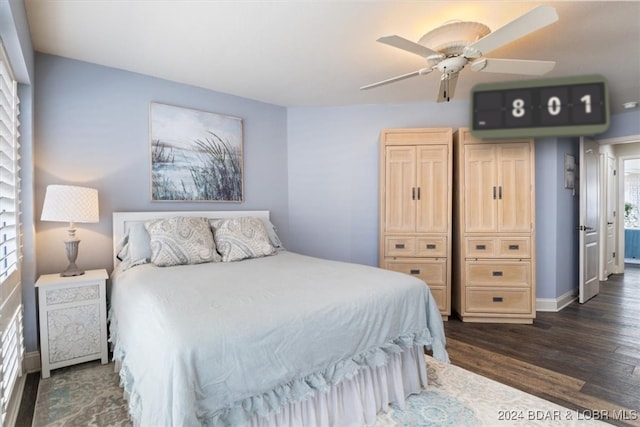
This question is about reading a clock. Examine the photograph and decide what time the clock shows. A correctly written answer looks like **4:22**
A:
**8:01**
